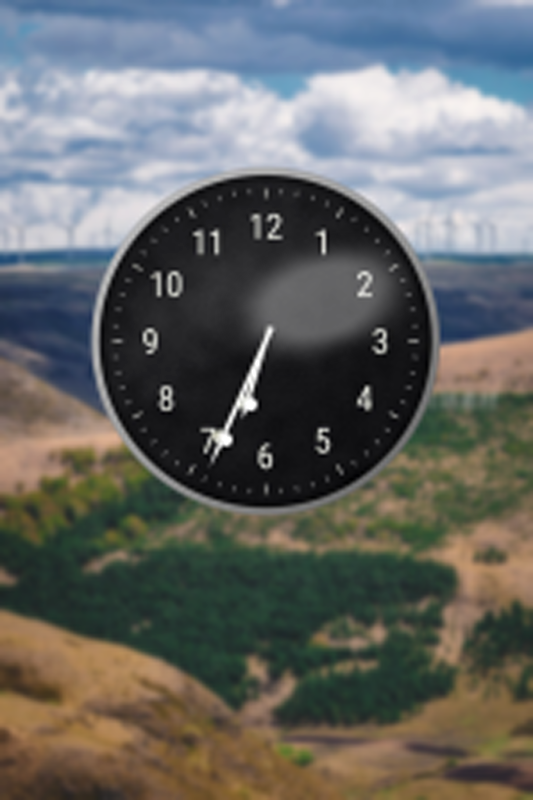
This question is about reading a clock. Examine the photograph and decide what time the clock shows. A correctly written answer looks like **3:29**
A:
**6:34**
